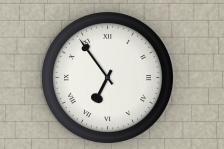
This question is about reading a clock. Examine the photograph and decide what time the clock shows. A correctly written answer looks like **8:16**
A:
**6:54**
